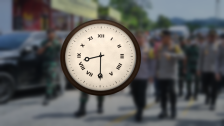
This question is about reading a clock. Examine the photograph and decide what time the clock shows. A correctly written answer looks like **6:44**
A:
**8:30**
